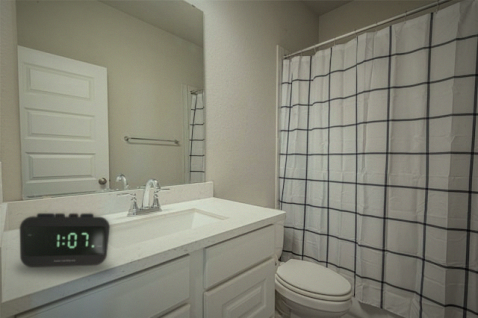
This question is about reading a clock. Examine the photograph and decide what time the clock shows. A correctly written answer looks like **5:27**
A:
**1:07**
